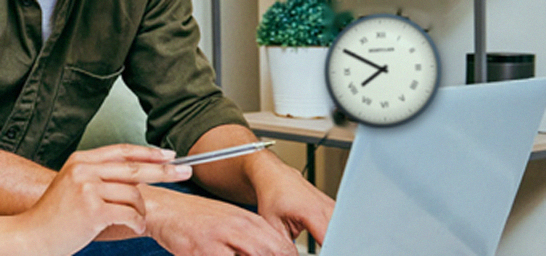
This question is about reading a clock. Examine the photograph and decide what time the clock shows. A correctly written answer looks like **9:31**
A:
**7:50**
